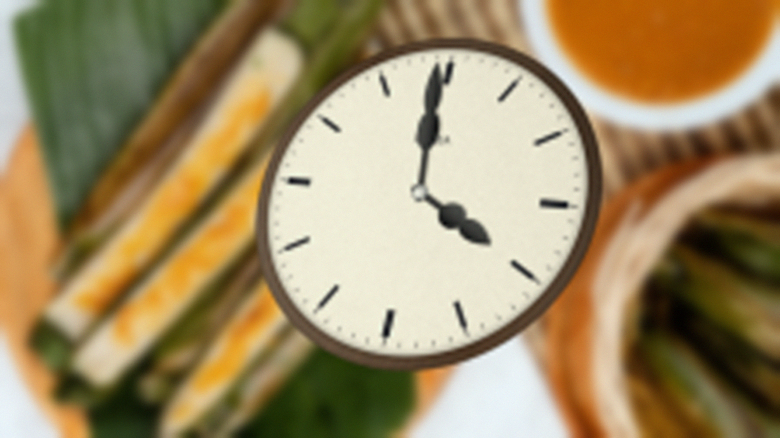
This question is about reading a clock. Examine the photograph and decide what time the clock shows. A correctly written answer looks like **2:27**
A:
**3:59**
